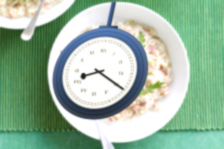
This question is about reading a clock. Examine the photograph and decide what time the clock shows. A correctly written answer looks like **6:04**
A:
**8:20**
